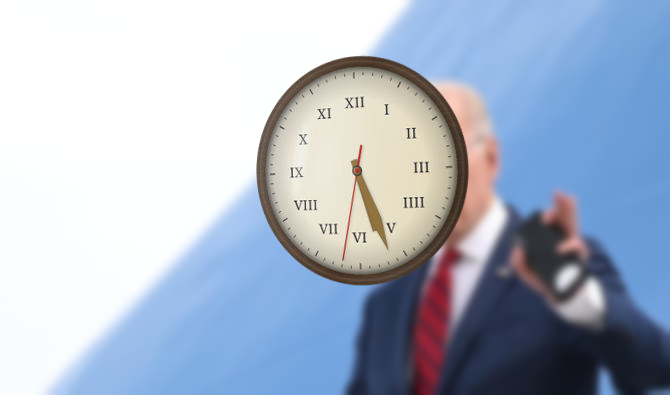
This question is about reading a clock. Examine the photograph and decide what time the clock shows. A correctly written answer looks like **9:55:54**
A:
**5:26:32**
